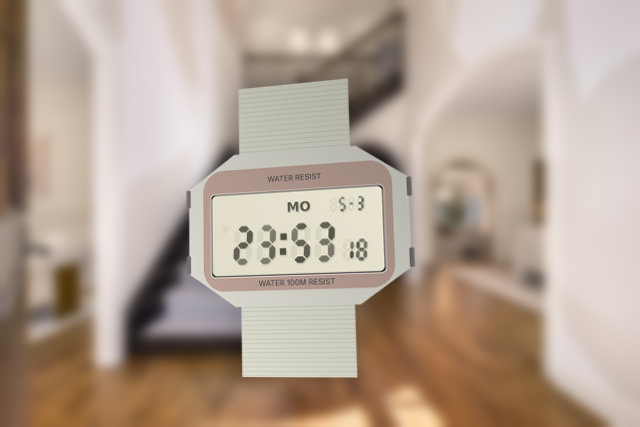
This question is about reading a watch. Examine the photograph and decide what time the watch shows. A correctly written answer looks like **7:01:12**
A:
**23:53:18**
